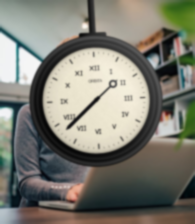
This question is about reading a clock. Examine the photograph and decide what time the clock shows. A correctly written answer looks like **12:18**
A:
**1:38**
